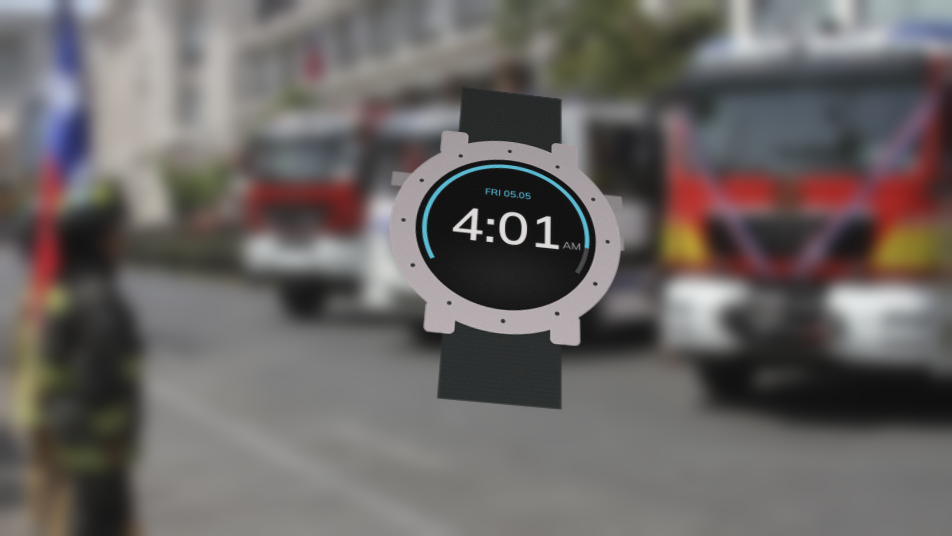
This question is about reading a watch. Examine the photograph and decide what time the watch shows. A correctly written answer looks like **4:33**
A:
**4:01**
